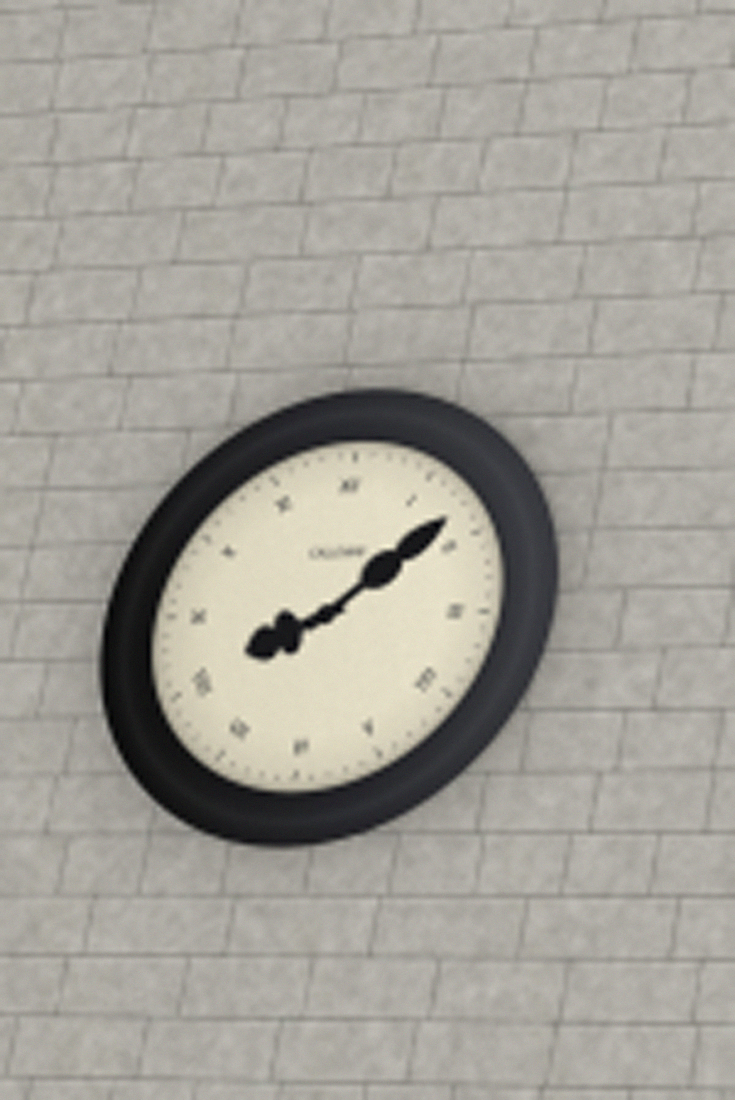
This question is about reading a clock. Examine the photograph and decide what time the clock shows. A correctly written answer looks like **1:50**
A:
**8:08**
